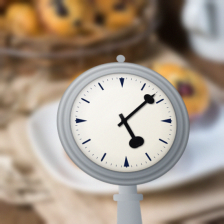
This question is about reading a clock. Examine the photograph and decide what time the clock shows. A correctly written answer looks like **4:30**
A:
**5:08**
